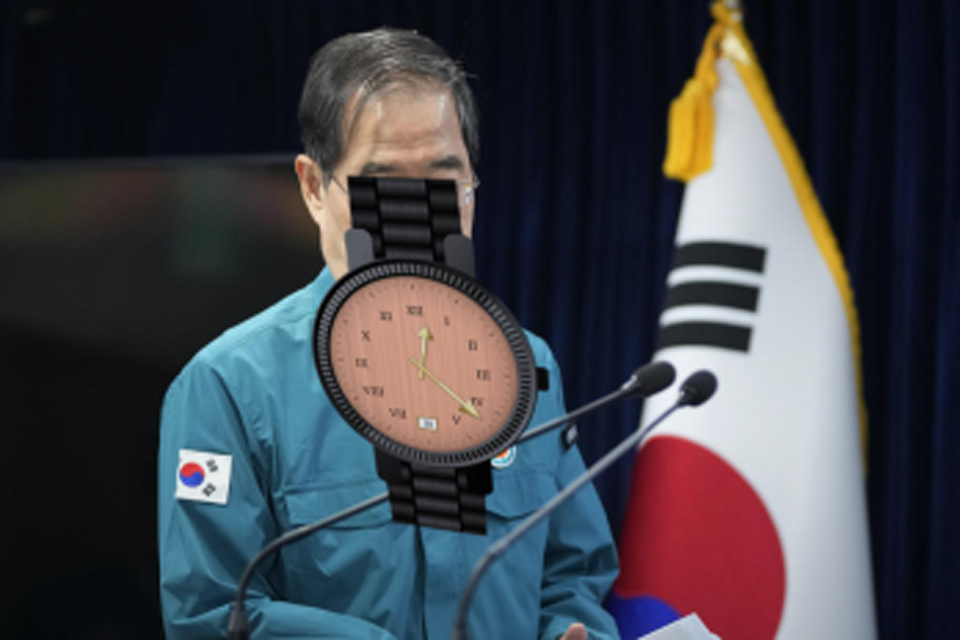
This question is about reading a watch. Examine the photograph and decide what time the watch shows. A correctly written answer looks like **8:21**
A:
**12:22**
